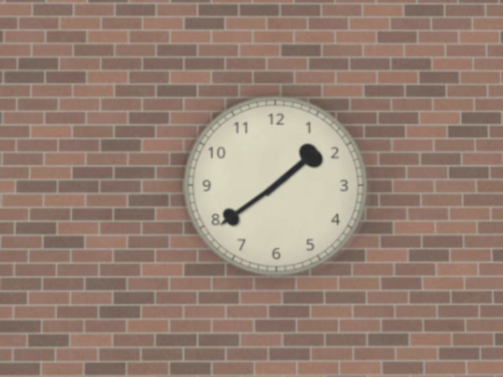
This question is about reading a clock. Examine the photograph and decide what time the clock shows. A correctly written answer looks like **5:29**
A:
**1:39**
